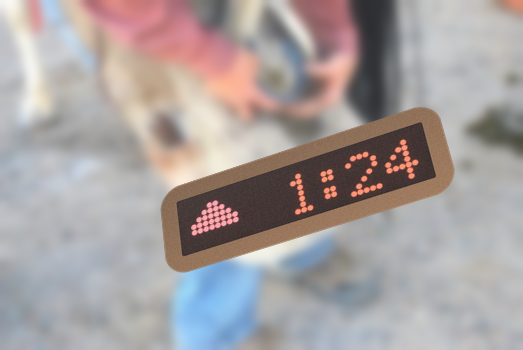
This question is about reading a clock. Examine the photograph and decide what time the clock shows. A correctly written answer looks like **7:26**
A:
**1:24**
